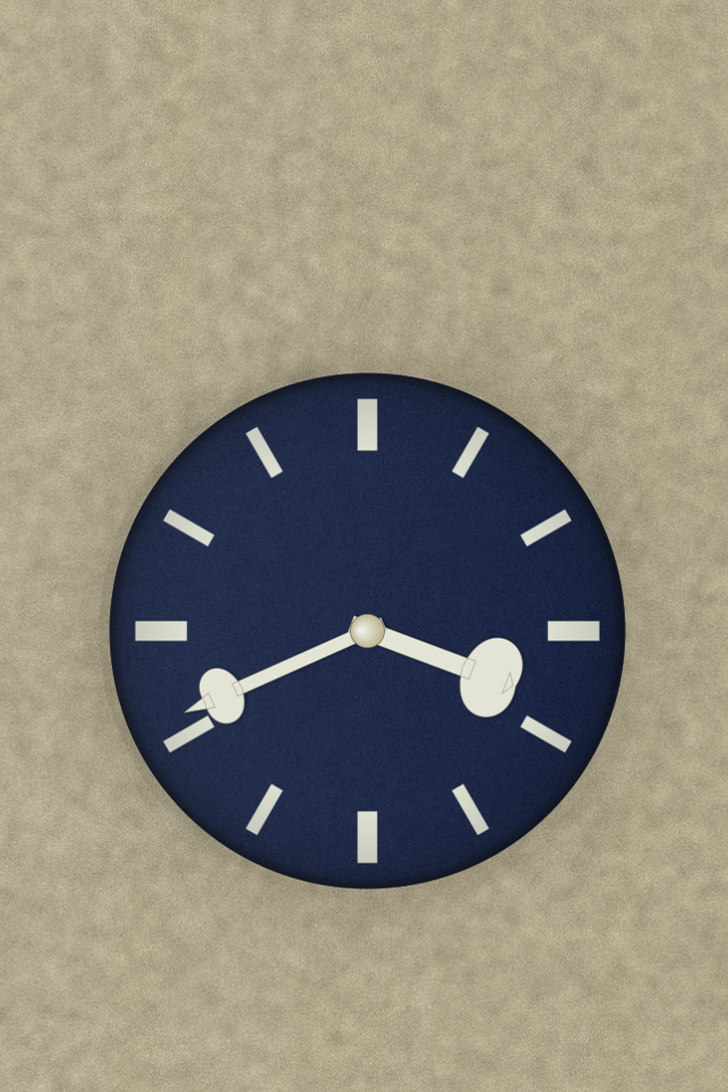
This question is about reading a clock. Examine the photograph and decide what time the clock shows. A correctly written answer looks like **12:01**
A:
**3:41**
